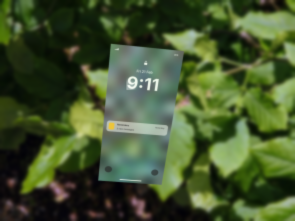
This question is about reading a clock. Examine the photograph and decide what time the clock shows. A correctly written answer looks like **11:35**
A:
**9:11**
